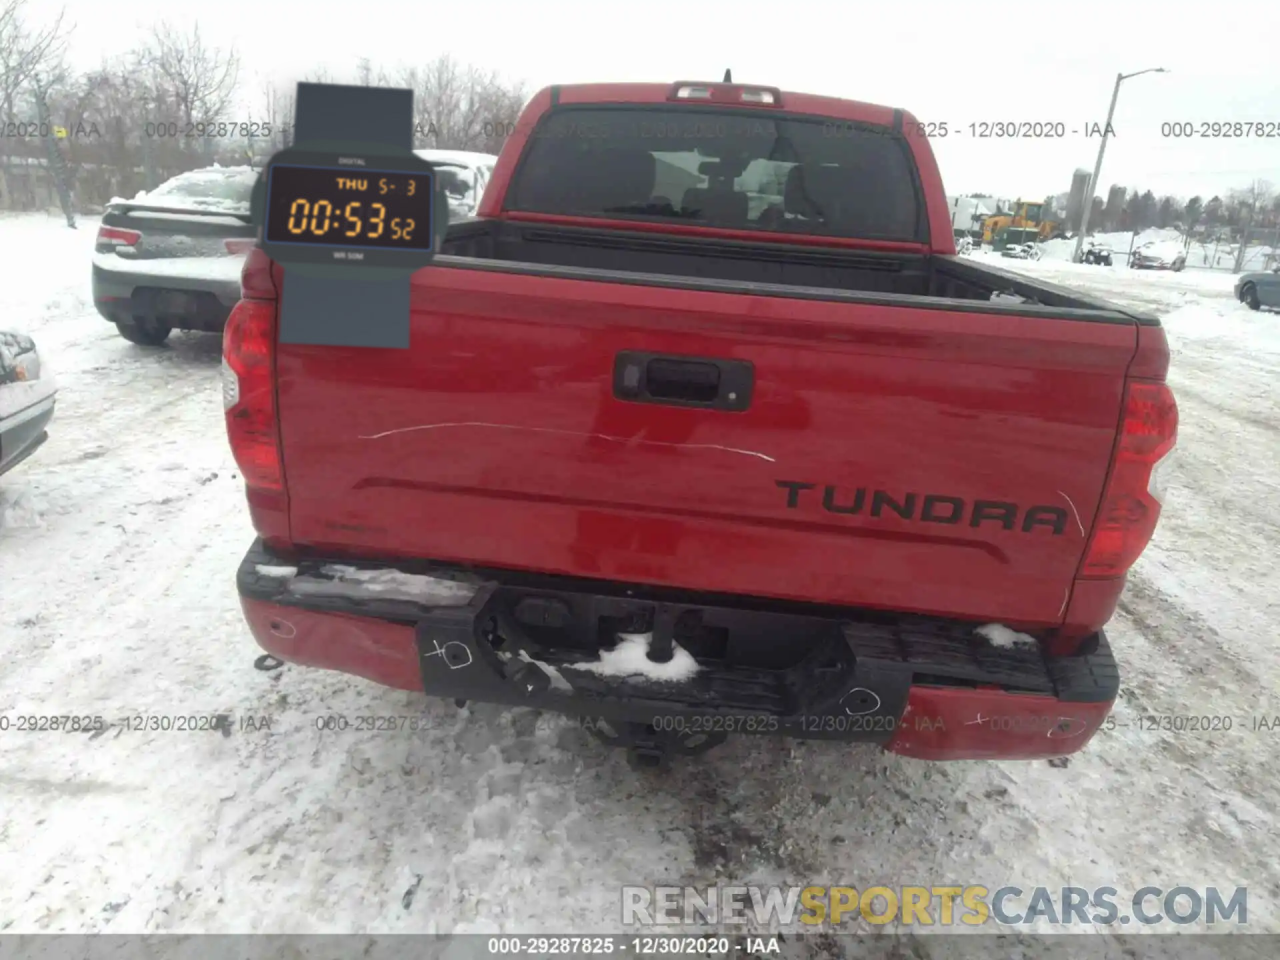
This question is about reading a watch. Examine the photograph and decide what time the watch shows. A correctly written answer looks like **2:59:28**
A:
**0:53:52**
